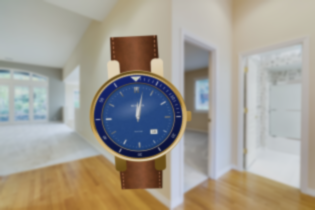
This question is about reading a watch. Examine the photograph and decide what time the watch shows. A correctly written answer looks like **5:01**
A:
**12:02**
